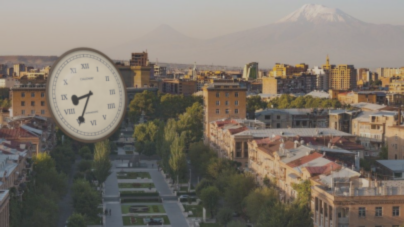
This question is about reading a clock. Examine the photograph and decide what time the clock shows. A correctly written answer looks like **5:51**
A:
**8:35**
